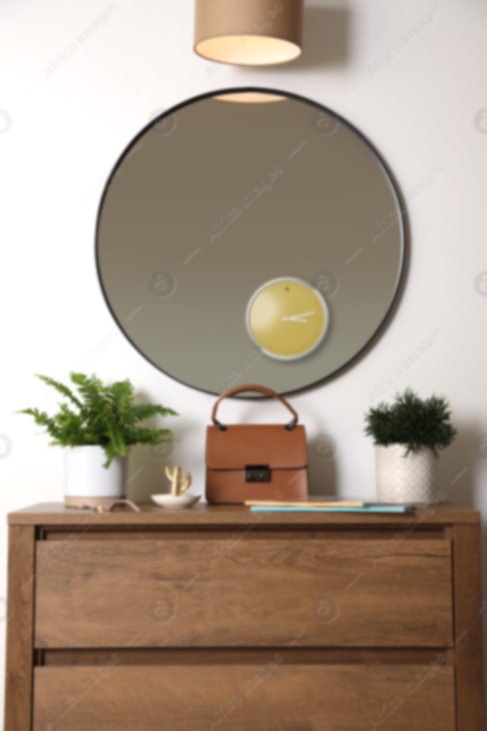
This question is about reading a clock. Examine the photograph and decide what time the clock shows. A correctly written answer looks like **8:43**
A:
**3:13**
